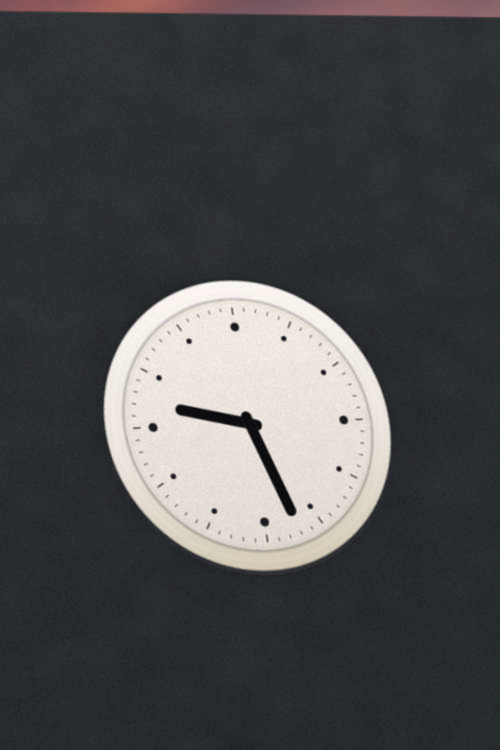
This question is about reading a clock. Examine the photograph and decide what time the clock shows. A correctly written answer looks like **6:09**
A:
**9:27**
